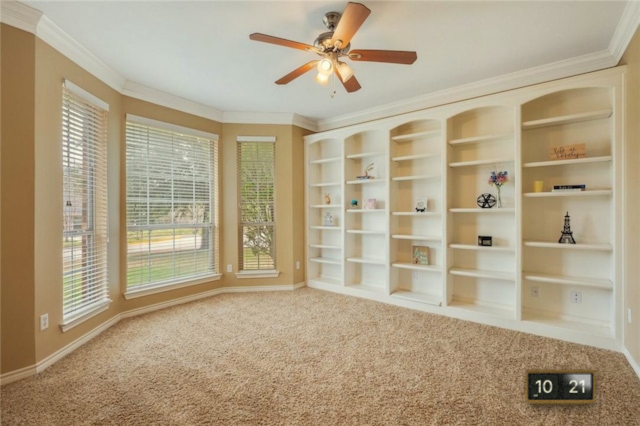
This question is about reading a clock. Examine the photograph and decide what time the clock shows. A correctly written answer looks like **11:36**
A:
**10:21**
